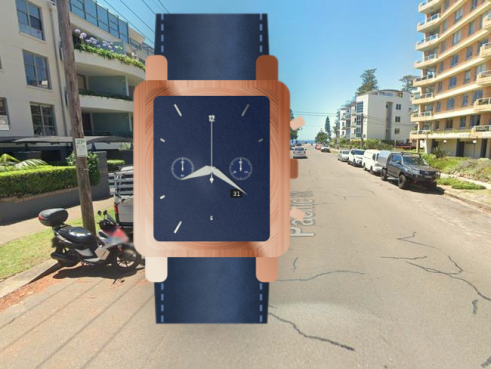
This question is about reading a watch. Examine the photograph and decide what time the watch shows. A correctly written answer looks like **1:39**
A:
**8:21**
